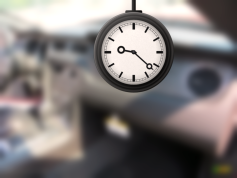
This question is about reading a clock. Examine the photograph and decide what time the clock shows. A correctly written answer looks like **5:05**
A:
**9:22**
